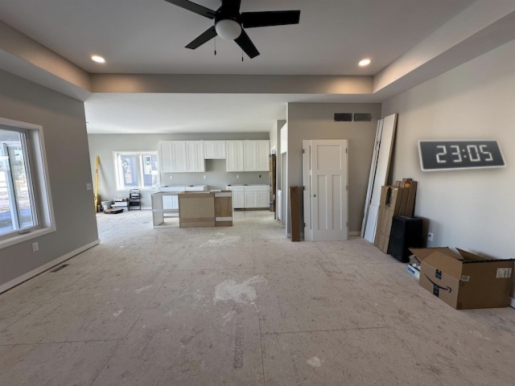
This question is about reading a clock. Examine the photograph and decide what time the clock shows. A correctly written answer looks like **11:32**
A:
**23:05**
